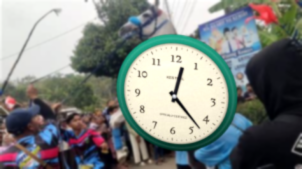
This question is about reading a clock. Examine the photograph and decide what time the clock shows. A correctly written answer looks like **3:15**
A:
**12:23**
